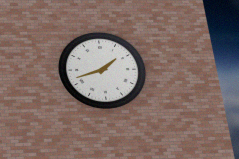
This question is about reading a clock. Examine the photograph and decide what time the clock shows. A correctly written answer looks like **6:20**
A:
**1:42**
